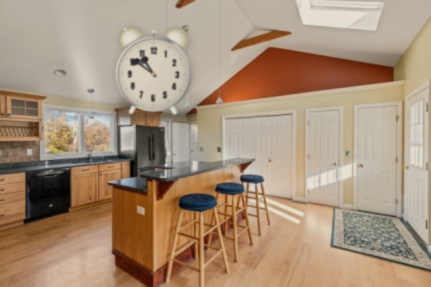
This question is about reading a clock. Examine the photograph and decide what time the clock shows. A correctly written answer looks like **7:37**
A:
**10:51**
